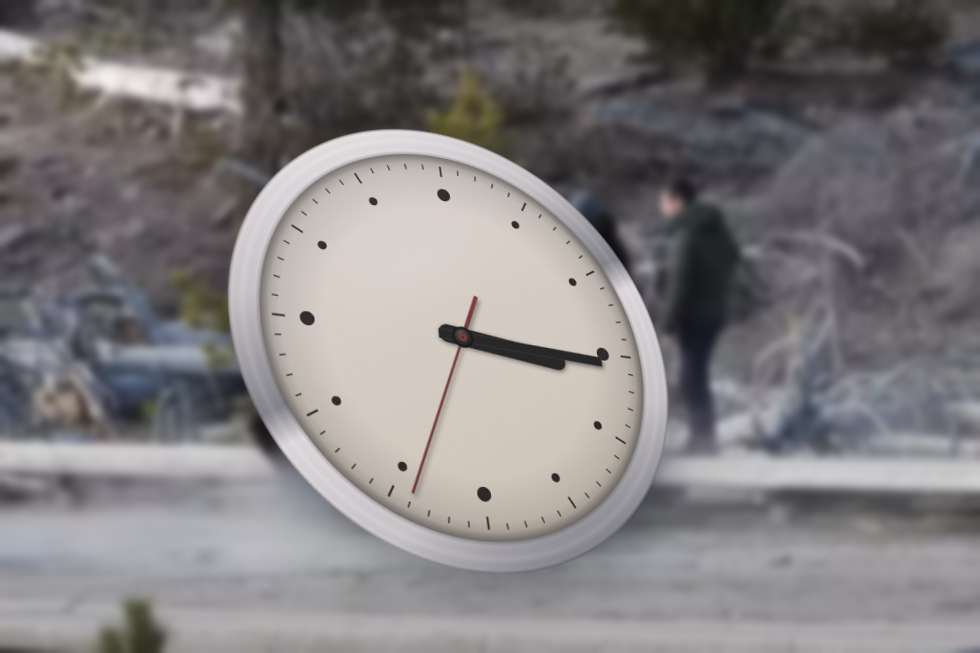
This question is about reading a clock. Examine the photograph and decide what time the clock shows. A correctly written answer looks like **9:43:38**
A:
**3:15:34**
